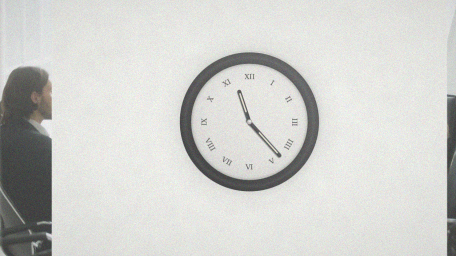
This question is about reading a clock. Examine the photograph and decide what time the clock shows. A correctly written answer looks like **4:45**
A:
**11:23**
